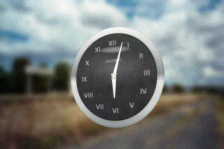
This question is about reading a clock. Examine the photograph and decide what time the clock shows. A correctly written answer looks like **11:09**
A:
**6:03**
